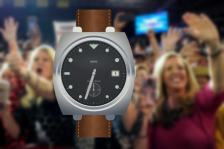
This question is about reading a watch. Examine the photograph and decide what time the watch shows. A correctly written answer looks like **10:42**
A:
**6:33**
